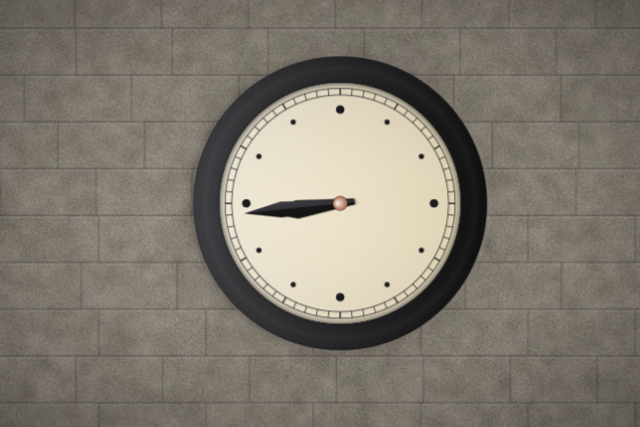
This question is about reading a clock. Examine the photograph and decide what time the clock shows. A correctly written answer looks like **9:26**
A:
**8:44**
